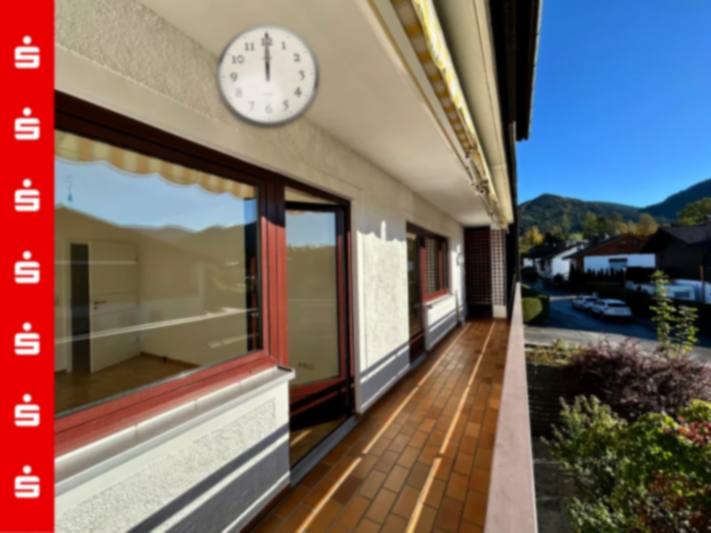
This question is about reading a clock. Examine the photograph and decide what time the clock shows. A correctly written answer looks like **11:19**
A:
**12:00**
